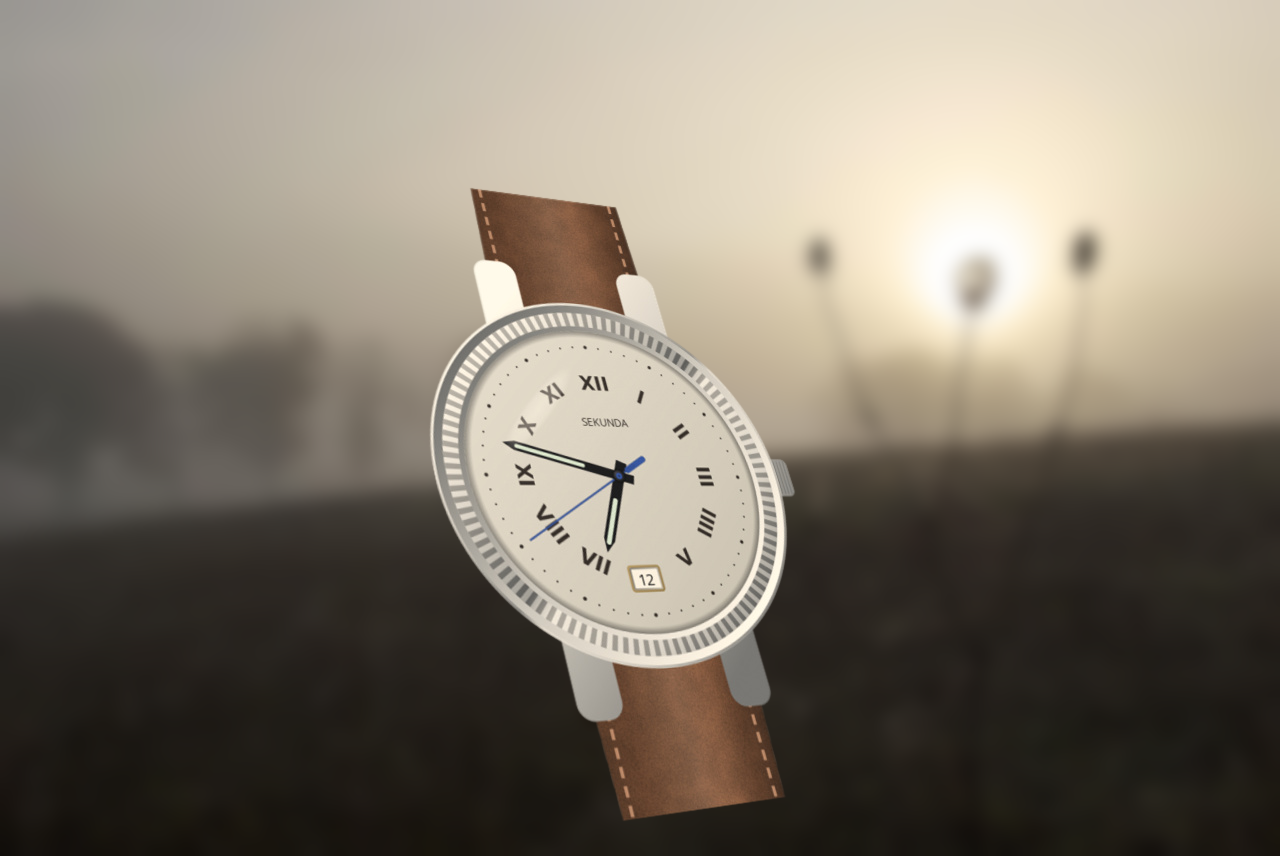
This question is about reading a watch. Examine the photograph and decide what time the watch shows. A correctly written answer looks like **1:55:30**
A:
**6:47:40**
